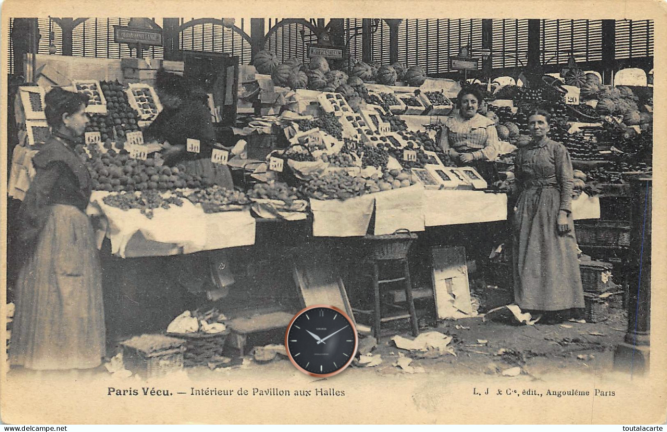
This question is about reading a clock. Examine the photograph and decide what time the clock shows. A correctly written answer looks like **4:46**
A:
**10:10**
